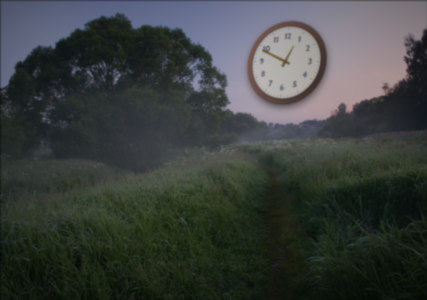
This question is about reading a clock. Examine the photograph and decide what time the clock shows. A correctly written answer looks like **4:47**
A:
**12:49**
